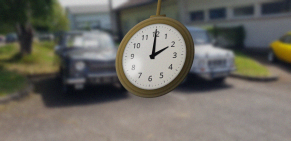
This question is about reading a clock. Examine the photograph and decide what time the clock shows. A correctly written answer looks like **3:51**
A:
**2:00**
